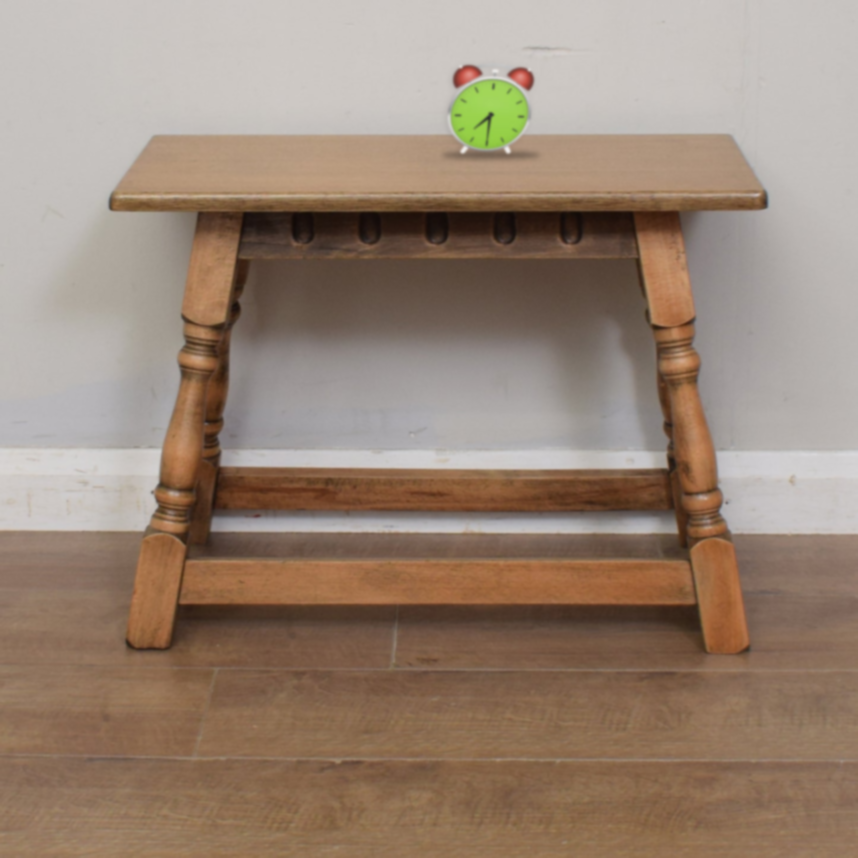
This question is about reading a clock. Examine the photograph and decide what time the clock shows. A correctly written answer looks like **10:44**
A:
**7:30**
